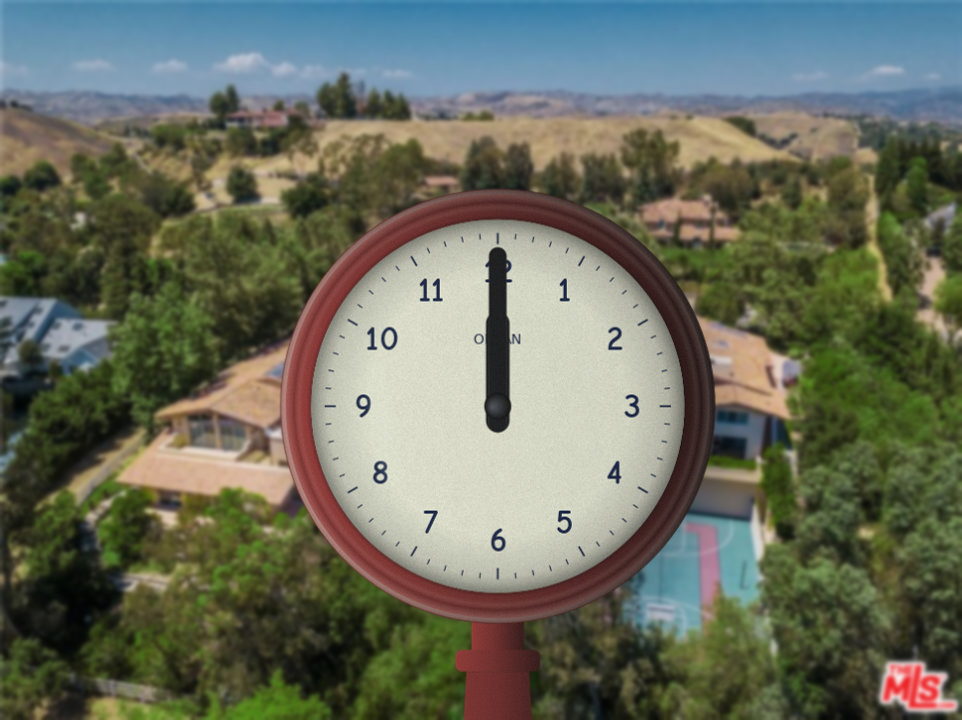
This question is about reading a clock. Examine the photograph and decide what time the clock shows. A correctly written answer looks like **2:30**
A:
**12:00**
